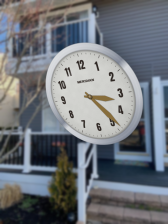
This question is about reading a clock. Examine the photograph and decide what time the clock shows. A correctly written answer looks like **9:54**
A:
**3:24**
